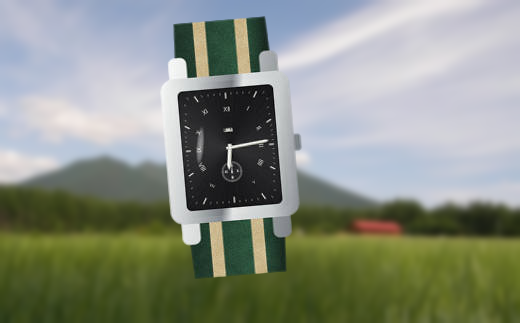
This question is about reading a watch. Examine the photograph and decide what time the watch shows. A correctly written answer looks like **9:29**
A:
**6:14**
